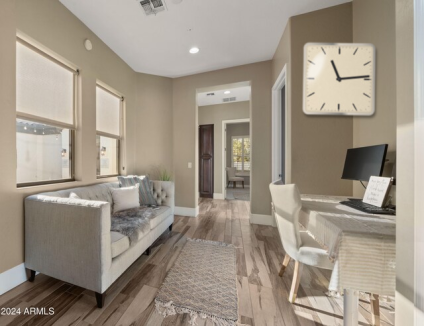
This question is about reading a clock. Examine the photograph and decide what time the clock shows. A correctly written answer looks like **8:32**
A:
**11:14**
